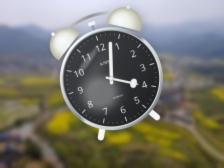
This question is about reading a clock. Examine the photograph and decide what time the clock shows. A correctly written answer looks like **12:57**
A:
**4:03**
